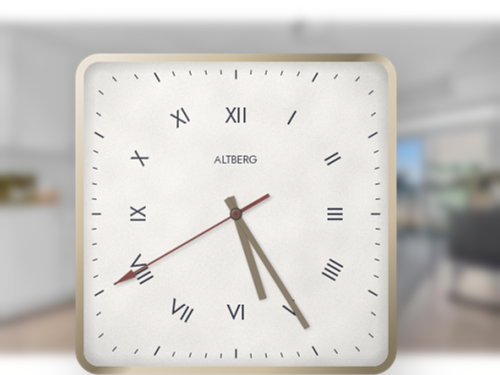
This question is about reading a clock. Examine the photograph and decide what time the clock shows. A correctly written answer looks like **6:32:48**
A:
**5:24:40**
